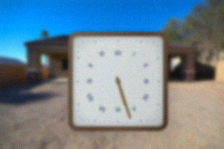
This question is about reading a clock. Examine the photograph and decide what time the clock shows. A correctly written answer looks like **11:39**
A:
**5:27**
